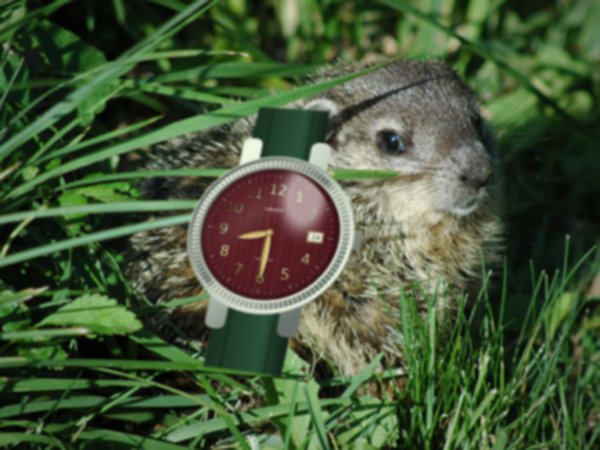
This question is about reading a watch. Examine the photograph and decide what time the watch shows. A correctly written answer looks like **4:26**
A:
**8:30**
